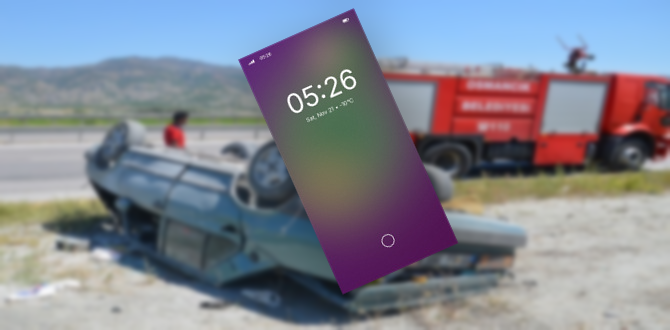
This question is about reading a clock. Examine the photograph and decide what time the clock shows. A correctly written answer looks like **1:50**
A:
**5:26**
